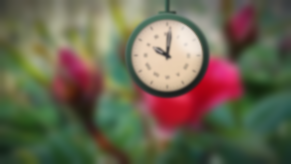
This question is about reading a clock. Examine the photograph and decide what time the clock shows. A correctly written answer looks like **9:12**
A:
**10:01**
